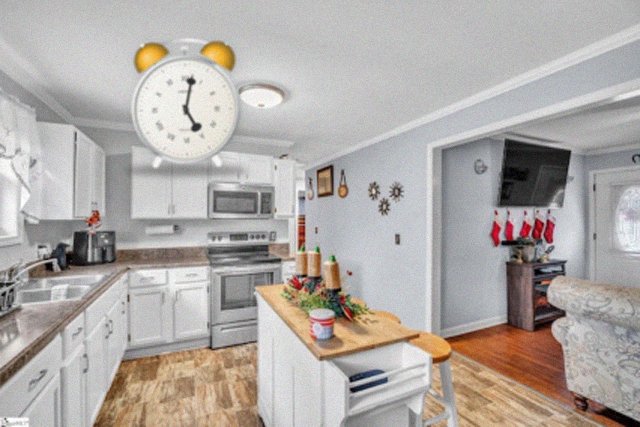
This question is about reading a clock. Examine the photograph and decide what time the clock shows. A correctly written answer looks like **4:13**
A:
**5:02**
